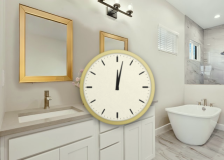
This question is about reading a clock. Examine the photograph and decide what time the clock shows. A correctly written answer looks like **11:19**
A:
**12:02**
